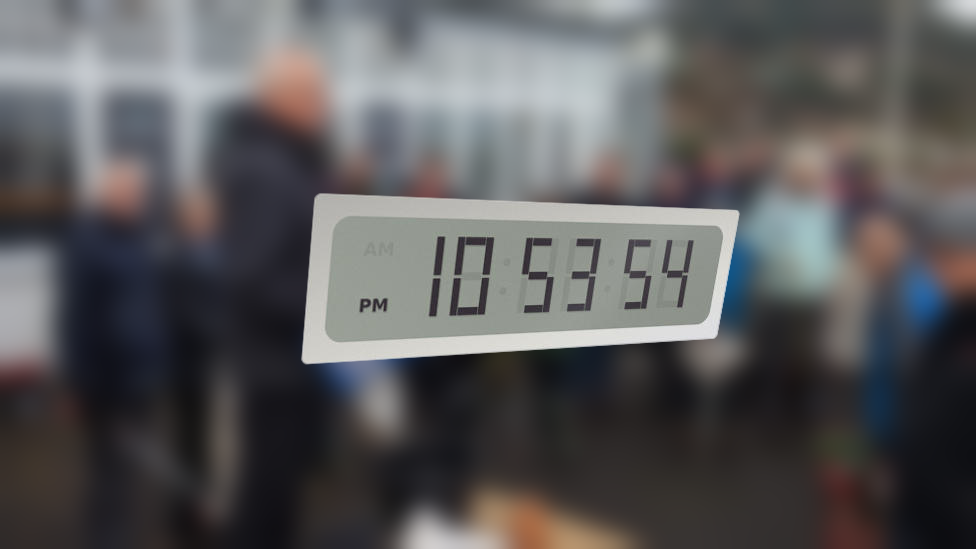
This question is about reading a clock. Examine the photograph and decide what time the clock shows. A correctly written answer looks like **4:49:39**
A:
**10:53:54**
